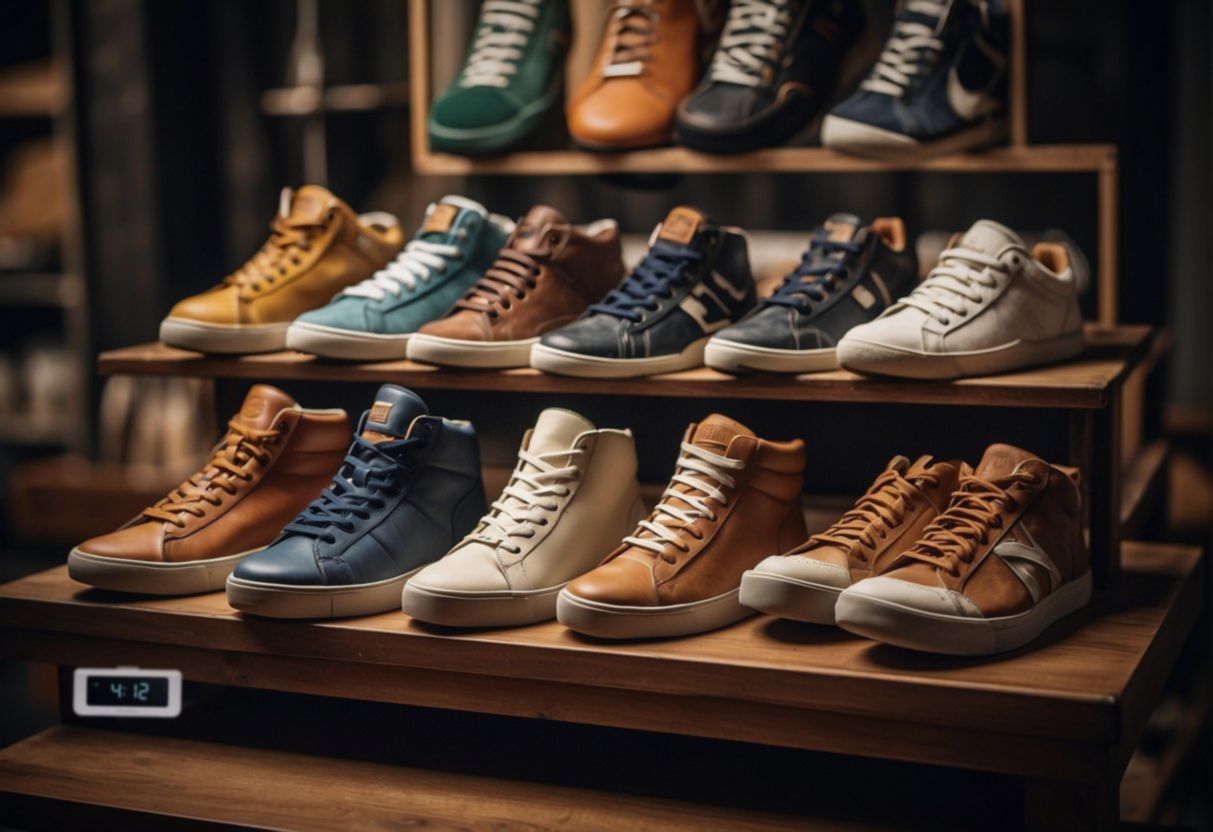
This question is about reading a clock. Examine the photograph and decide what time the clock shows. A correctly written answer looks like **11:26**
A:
**4:12**
